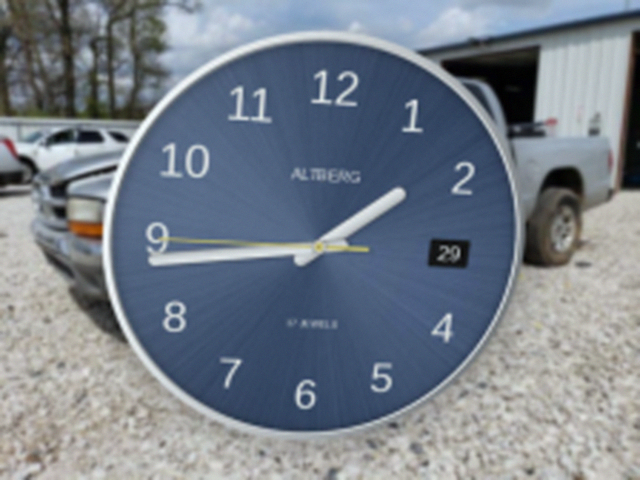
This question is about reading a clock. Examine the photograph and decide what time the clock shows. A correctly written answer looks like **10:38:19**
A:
**1:43:45**
